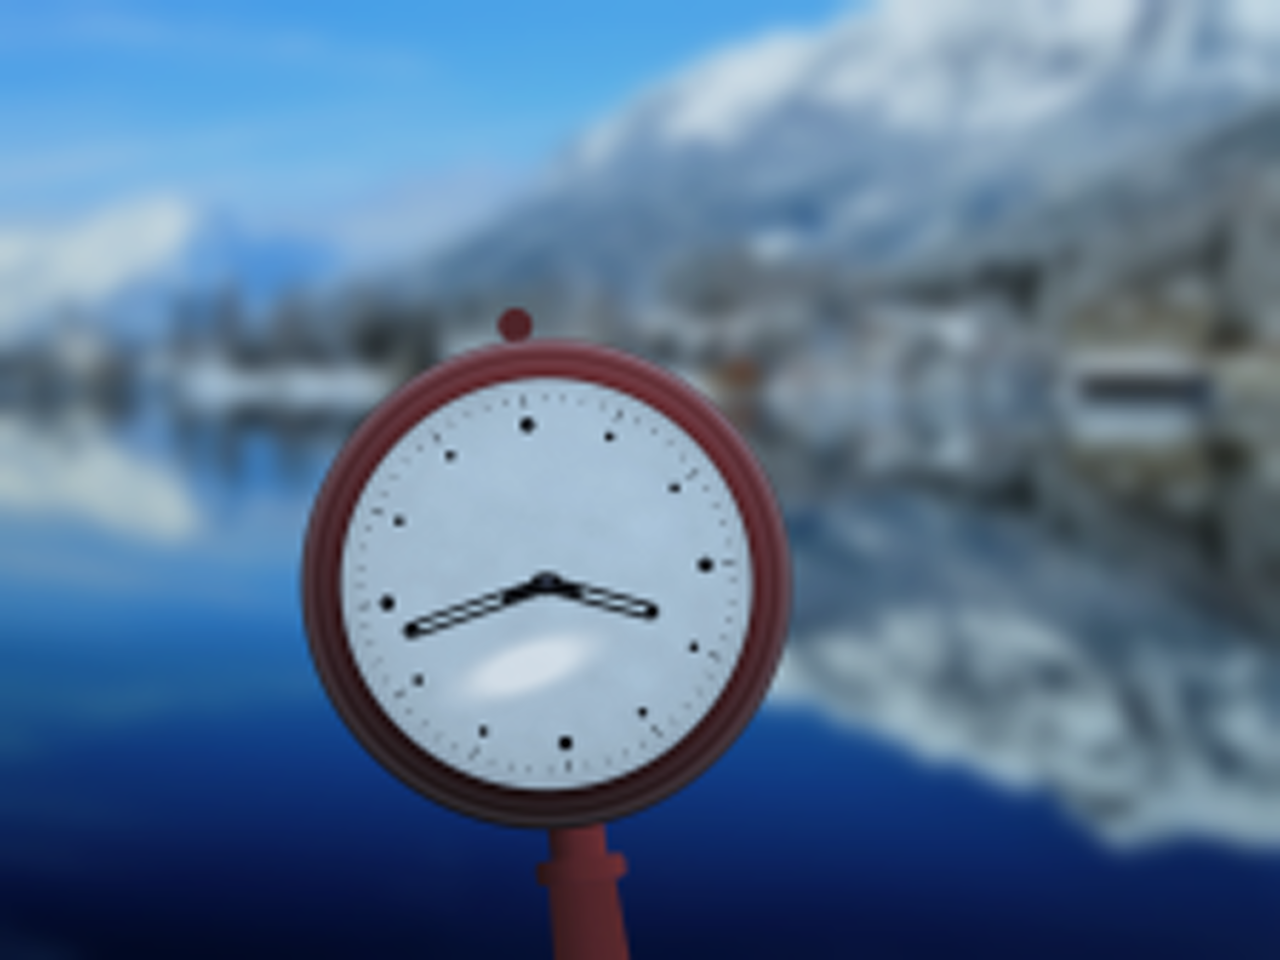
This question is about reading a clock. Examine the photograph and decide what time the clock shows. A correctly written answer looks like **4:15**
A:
**3:43**
